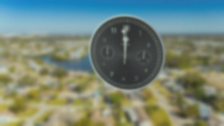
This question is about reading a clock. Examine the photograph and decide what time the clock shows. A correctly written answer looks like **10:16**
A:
**11:59**
